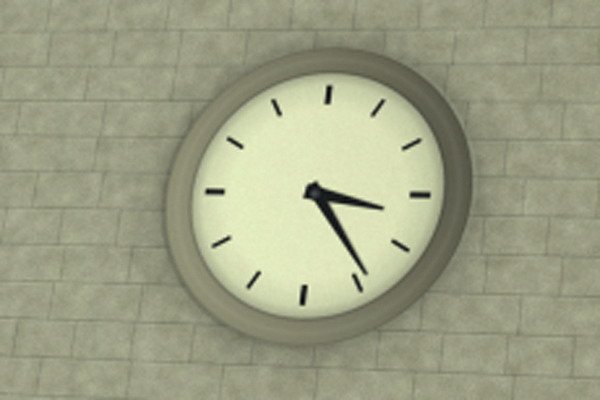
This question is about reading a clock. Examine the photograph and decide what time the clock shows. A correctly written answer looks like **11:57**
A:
**3:24**
